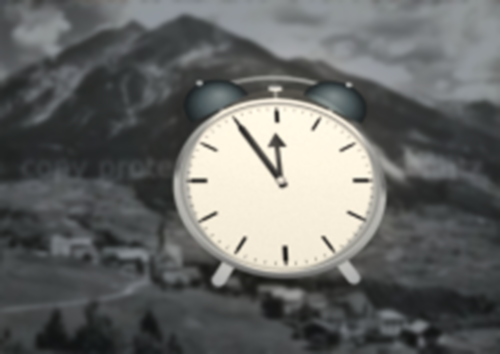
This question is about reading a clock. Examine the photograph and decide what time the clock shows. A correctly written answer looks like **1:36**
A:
**11:55**
